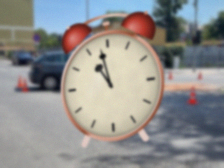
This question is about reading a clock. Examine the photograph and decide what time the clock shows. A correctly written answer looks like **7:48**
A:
**10:58**
